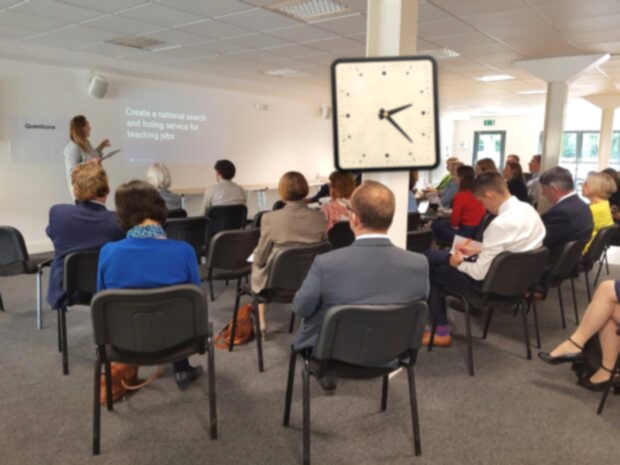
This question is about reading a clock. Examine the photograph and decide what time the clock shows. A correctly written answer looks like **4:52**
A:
**2:23**
